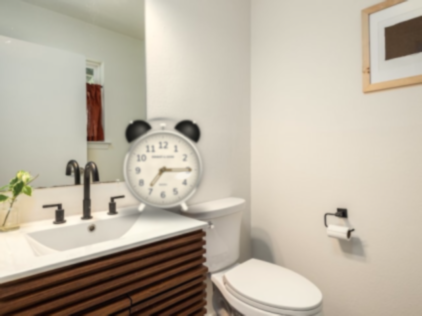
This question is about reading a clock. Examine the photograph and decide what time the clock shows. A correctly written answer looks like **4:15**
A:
**7:15**
